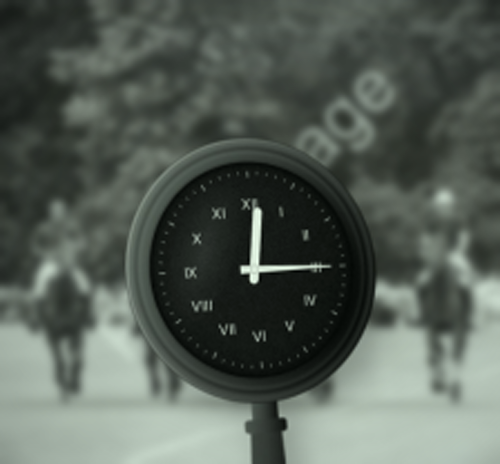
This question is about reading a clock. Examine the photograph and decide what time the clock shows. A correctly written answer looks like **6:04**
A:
**12:15**
